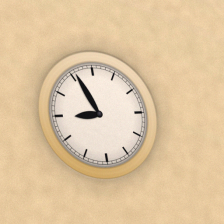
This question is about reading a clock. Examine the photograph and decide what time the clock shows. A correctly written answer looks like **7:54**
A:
**8:56**
